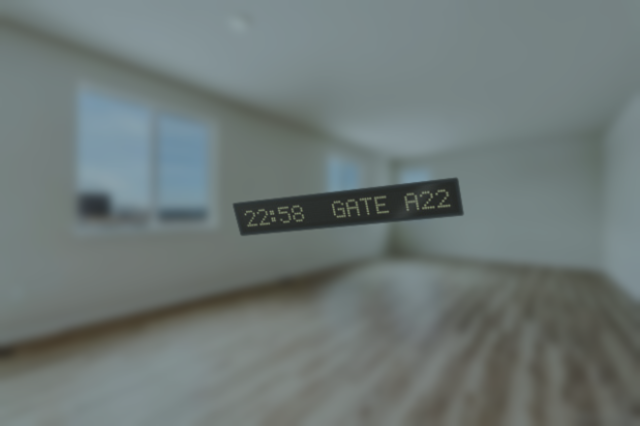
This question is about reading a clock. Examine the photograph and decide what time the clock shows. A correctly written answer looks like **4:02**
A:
**22:58**
